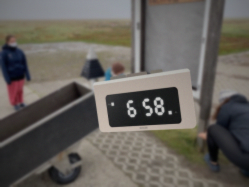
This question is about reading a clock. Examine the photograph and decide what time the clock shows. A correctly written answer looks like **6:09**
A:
**6:58**
